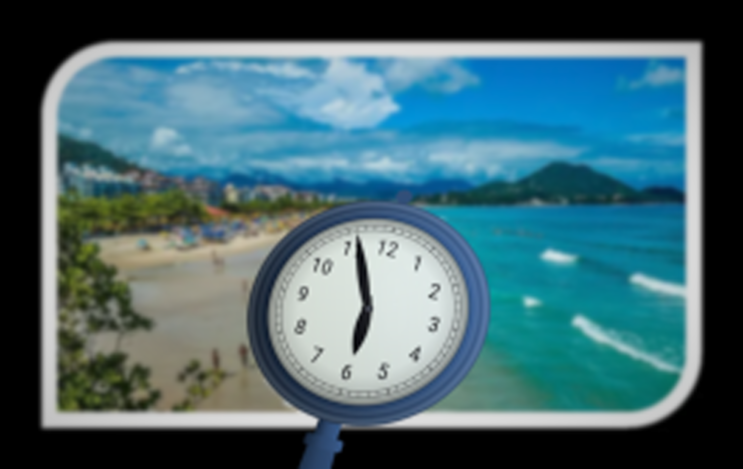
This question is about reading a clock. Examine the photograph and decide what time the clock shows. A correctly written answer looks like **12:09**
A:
**5:56**
